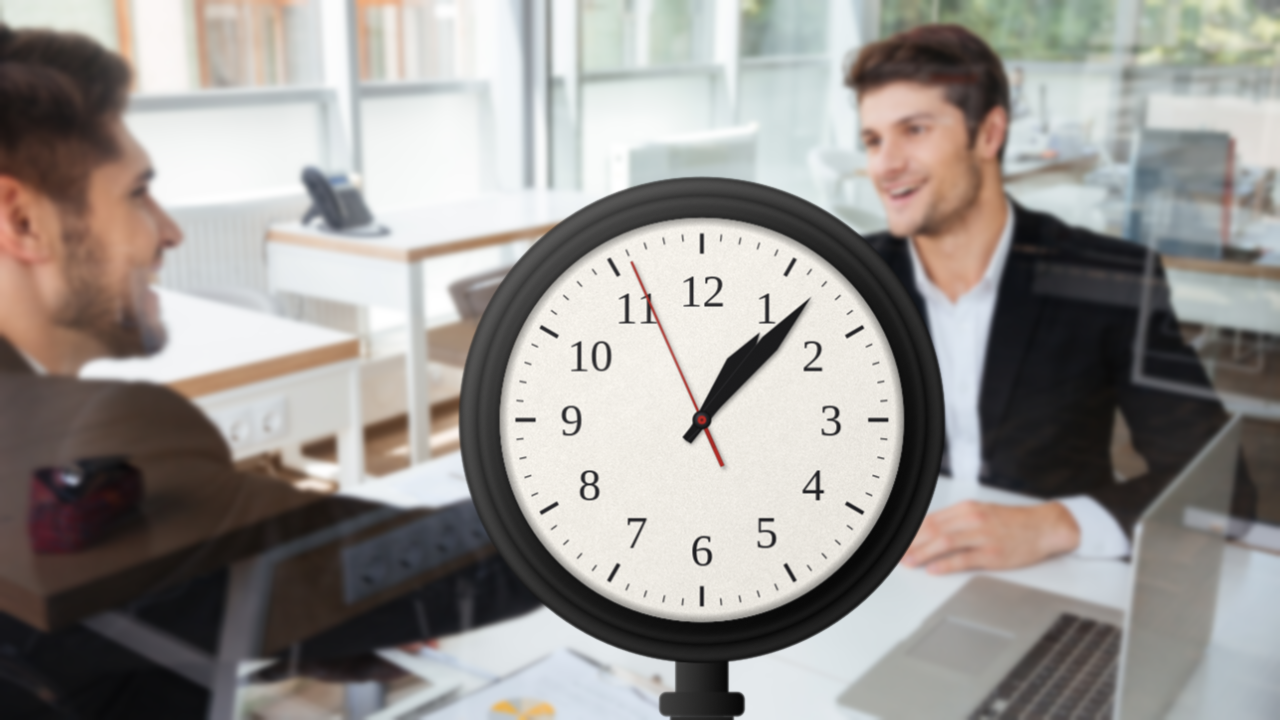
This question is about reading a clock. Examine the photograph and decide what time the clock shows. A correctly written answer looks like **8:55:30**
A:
**1:06:56**
